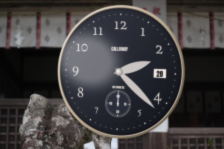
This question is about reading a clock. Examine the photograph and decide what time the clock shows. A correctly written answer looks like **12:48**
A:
**2:22**
